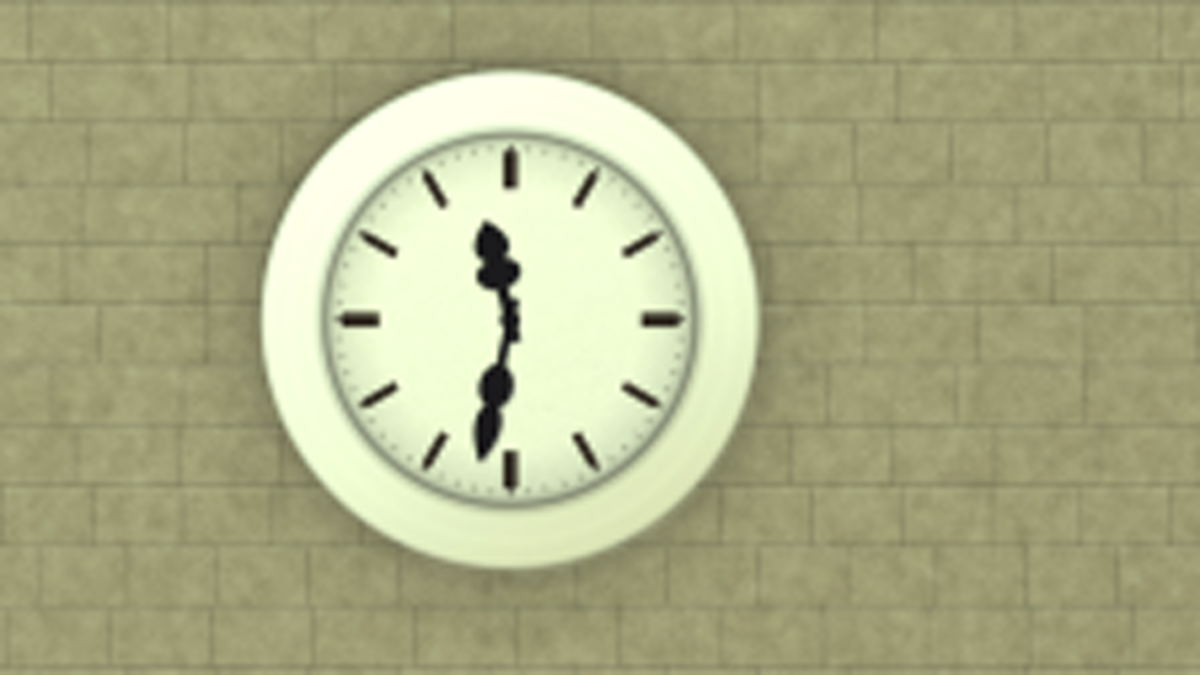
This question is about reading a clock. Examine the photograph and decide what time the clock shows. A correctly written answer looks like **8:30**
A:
**11:32**
